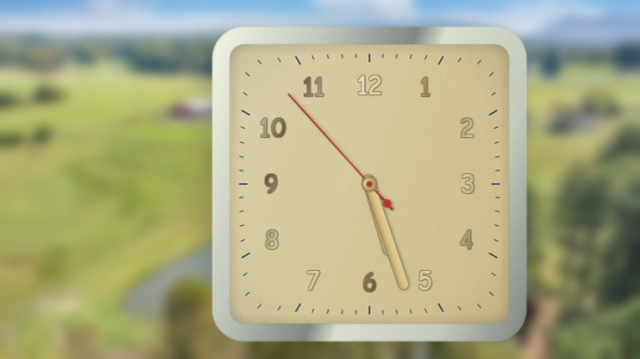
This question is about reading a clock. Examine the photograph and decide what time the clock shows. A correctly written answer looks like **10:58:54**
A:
**5:26:53**
